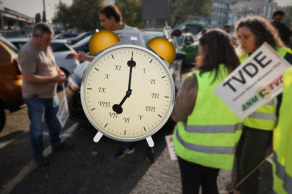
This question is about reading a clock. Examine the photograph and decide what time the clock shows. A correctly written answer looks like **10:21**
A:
**7:00**
